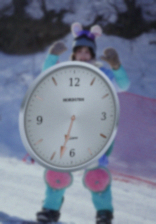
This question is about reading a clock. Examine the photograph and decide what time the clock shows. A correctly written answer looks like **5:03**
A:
**6:33**
